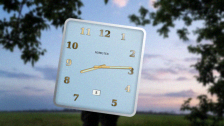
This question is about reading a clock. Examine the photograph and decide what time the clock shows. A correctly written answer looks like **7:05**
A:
**8:14**
